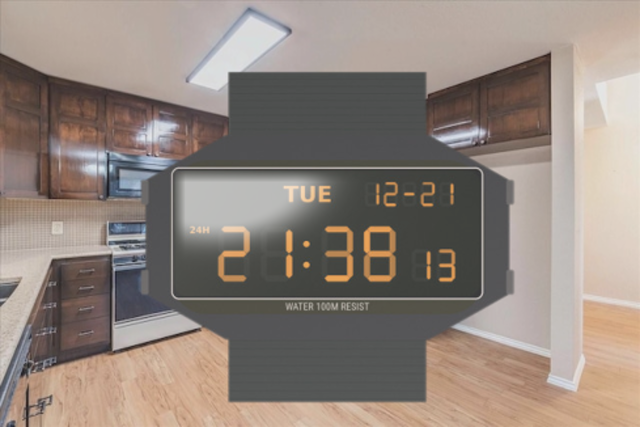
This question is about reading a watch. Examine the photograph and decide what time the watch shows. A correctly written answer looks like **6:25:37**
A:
**21:38:13**
